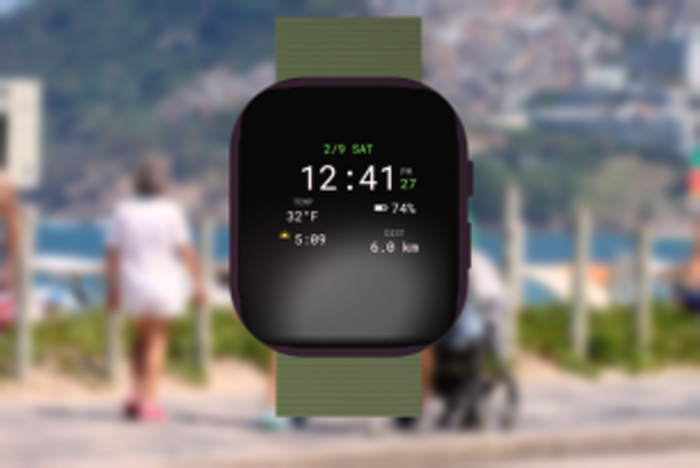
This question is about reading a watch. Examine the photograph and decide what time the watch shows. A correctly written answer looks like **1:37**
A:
**12:41**
